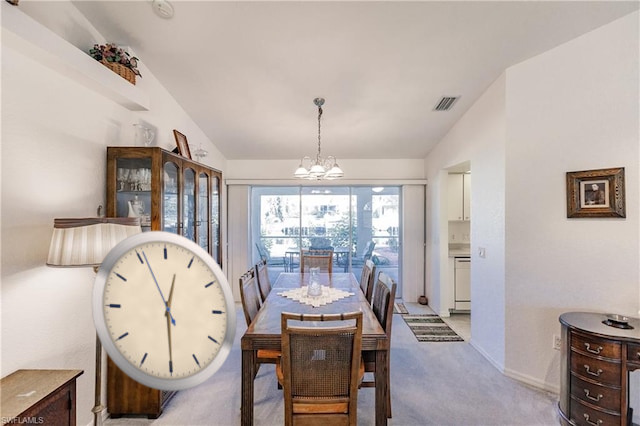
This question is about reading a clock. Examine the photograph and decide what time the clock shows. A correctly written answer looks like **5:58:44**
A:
**12:29:56**
